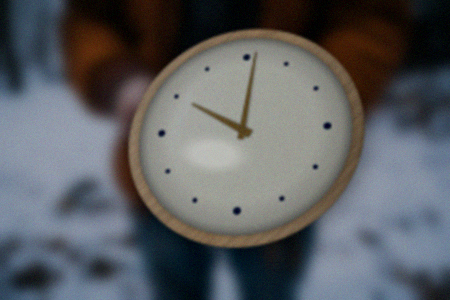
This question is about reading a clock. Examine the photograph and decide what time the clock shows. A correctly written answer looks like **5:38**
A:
**10:01**
